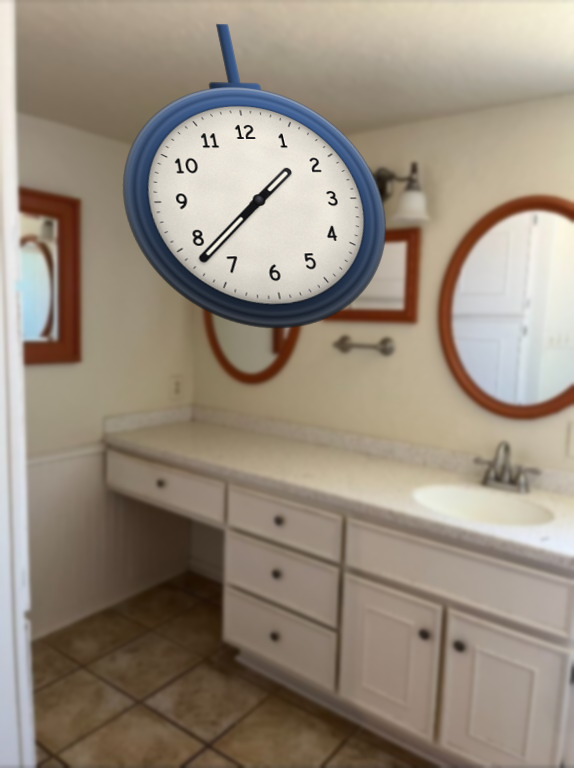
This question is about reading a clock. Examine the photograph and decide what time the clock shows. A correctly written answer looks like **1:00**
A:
**1:38**
